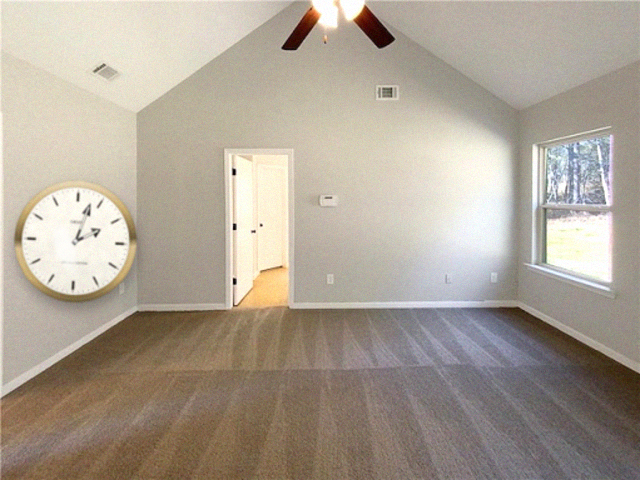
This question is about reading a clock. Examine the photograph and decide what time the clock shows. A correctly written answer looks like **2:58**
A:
**2:03**
